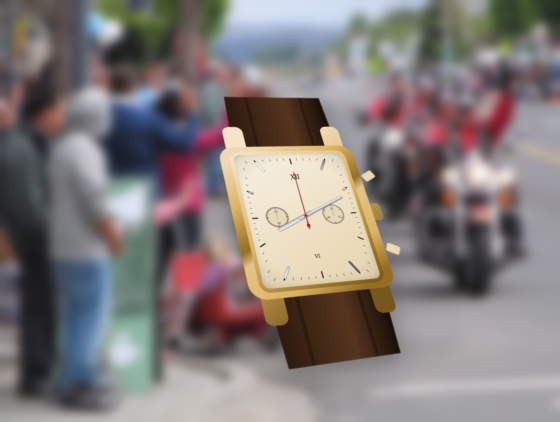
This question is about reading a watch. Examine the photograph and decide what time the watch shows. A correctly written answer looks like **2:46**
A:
**8:11**
